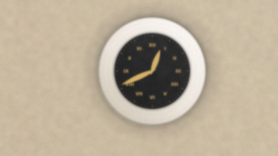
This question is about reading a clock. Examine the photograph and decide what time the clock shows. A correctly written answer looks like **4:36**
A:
**12:41**
